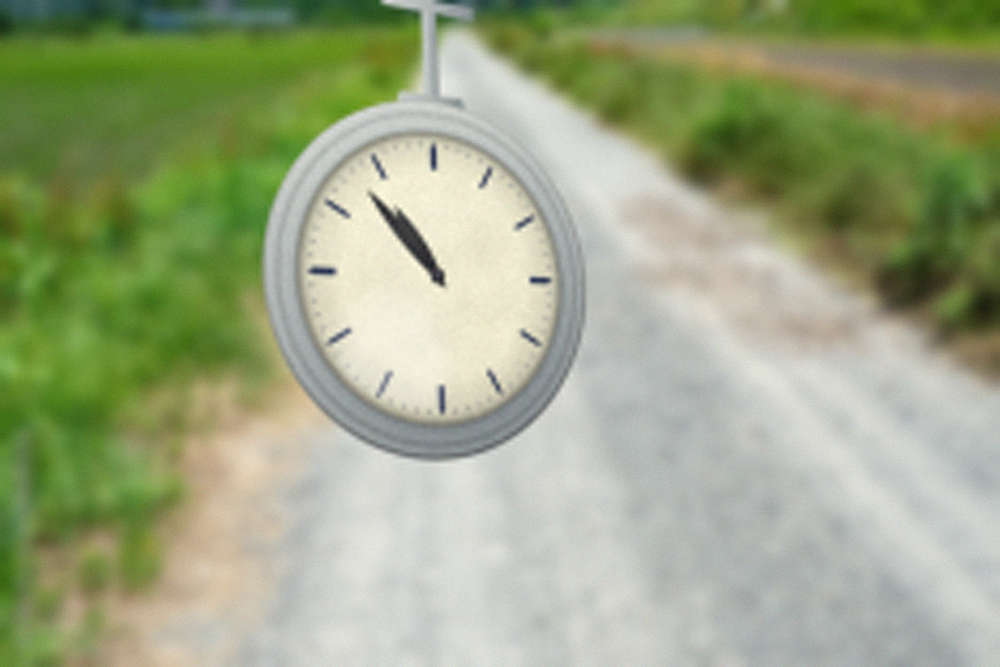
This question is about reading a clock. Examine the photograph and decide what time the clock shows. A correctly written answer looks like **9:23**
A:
**10:53**
